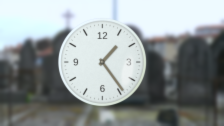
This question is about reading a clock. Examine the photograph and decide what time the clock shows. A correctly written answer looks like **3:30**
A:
**1:24**
